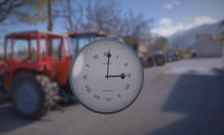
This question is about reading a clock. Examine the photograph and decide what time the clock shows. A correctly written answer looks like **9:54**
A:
**3:01**
